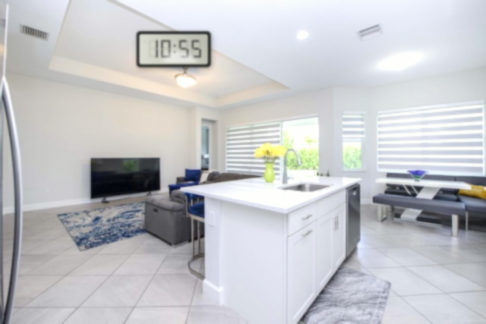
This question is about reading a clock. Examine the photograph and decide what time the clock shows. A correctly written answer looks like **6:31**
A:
**10:55**
